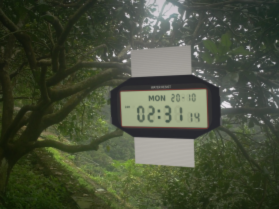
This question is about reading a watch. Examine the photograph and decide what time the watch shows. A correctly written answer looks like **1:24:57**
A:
**2:31:14**
